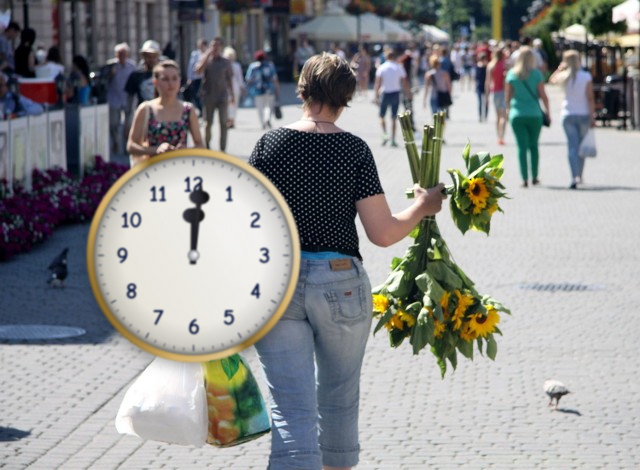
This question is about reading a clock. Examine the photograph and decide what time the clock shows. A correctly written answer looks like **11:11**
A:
**12:01**
